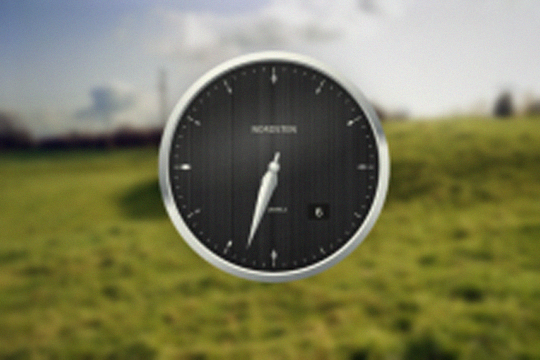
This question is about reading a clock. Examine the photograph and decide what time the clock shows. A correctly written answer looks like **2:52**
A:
**6:33**
